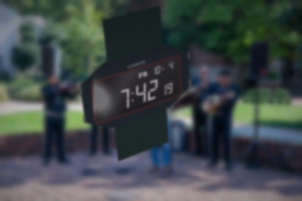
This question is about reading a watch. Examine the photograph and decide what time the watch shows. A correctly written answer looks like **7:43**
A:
**7:42**
